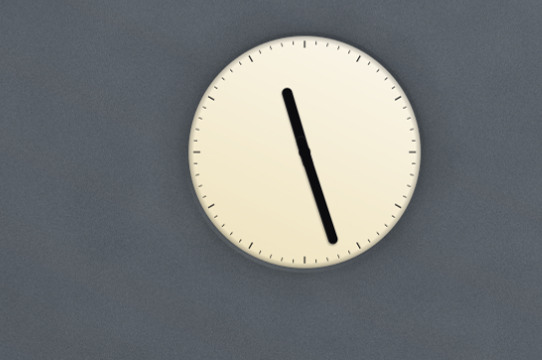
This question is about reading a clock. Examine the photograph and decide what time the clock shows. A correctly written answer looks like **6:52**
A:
**11:27**
